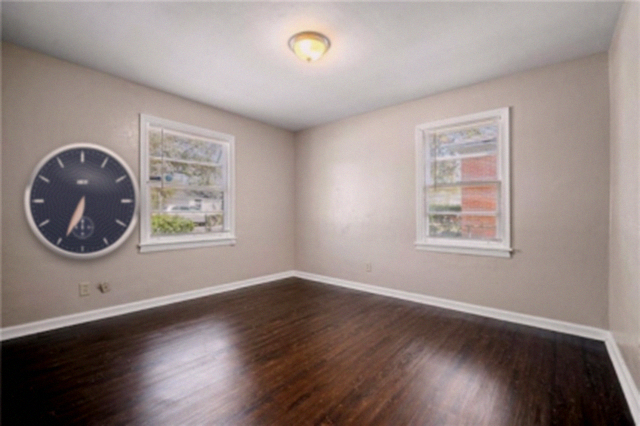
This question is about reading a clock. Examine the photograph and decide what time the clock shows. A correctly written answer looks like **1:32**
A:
**6:34**
